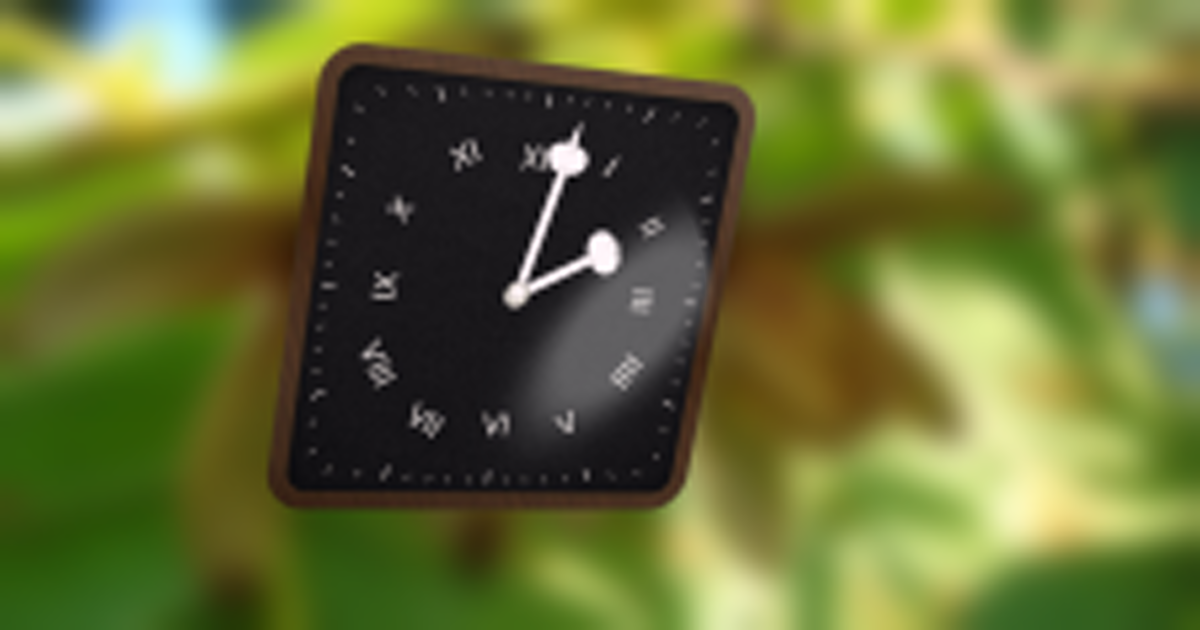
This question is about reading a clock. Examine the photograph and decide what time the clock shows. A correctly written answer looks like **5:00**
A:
**2:02**
